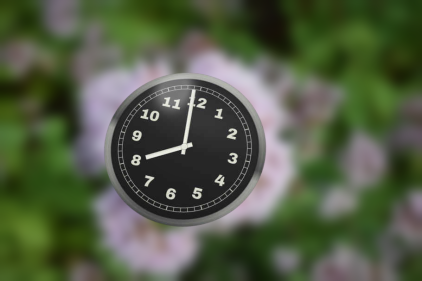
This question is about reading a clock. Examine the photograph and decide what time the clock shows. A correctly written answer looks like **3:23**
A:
**7:59**
